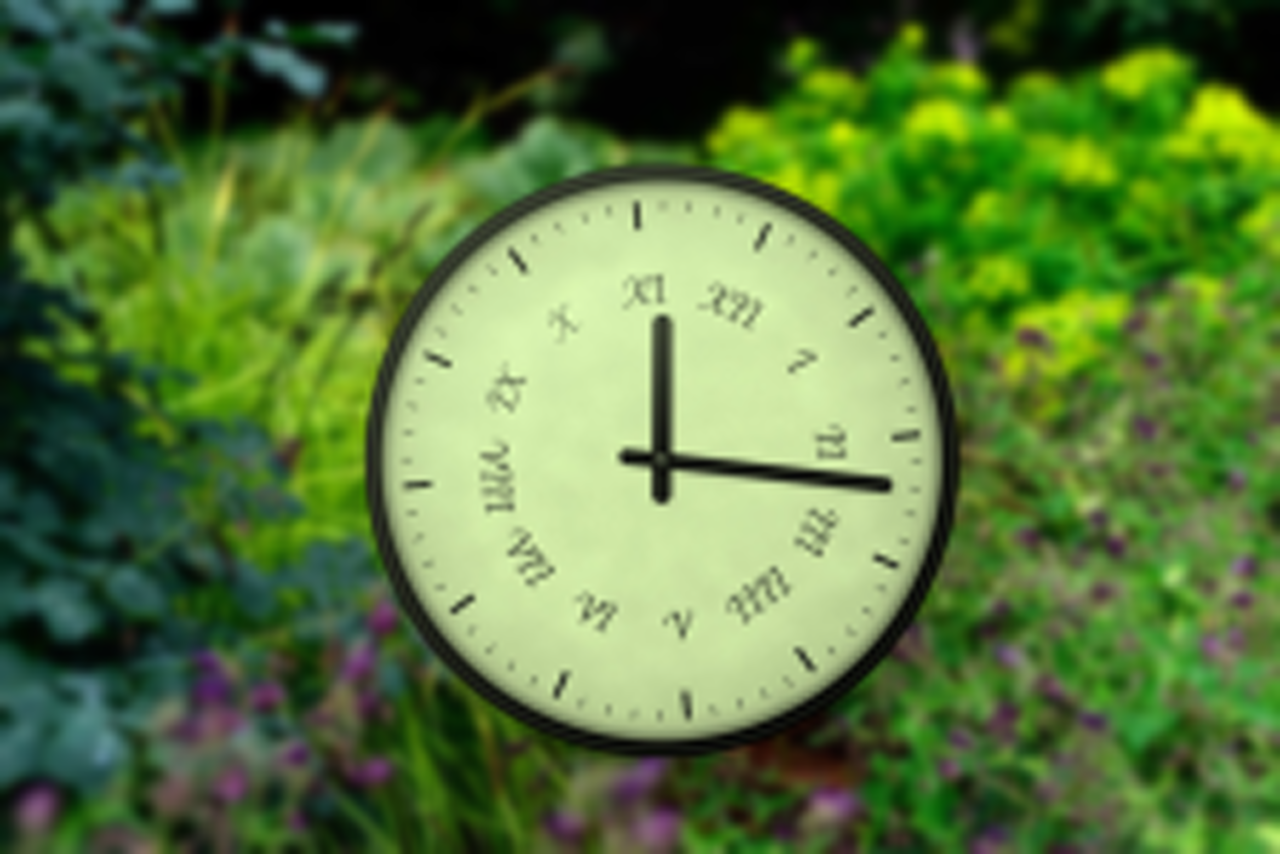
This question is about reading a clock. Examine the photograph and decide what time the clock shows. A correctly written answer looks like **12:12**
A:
**11:12**
